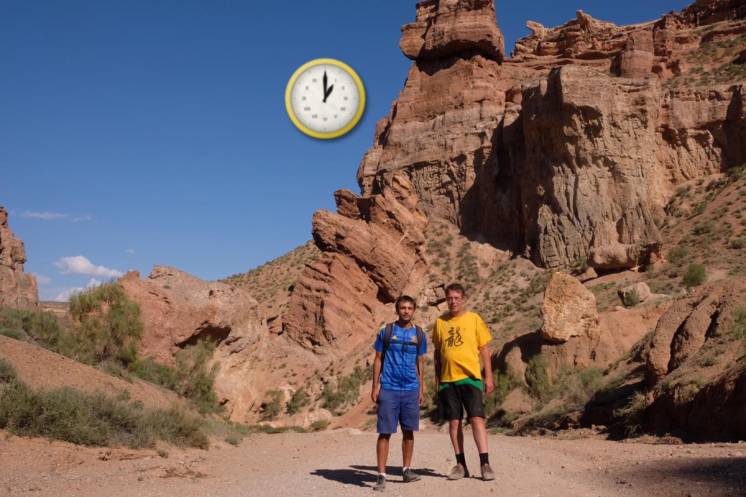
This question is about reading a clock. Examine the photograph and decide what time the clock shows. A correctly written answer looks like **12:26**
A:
**1:00**
